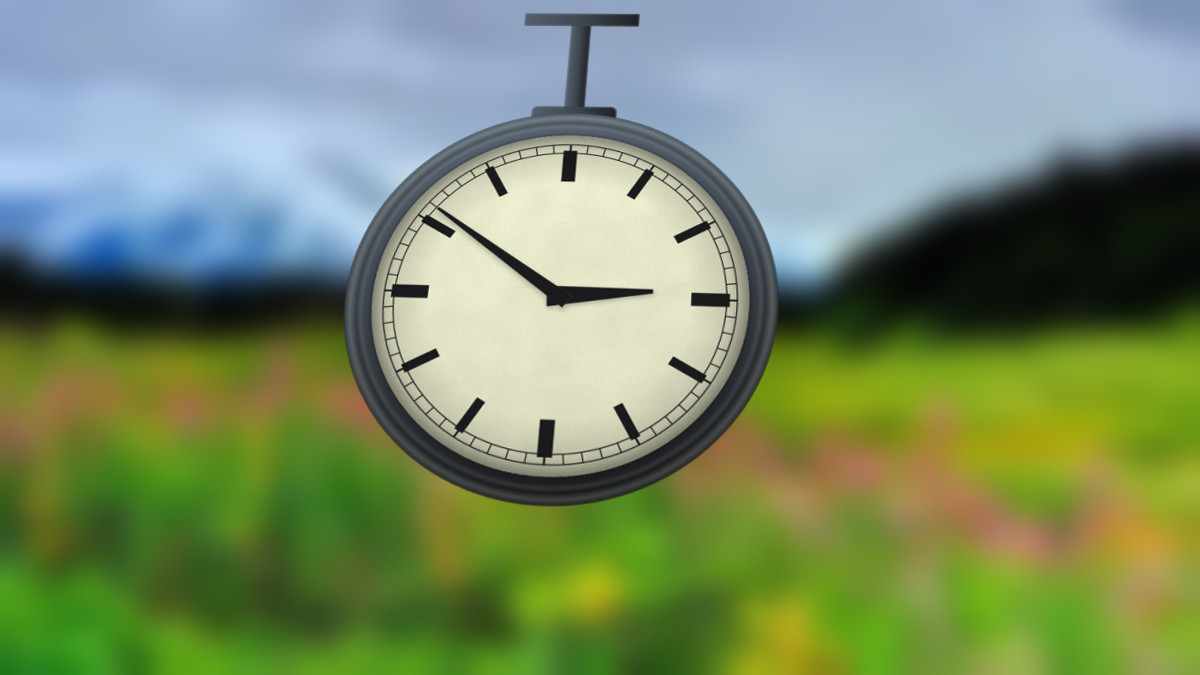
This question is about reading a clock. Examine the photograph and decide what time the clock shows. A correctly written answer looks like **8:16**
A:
**2:51**
